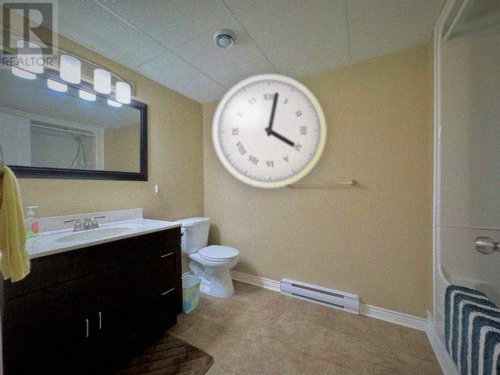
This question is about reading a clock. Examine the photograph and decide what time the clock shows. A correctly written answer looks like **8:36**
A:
**4:02**
